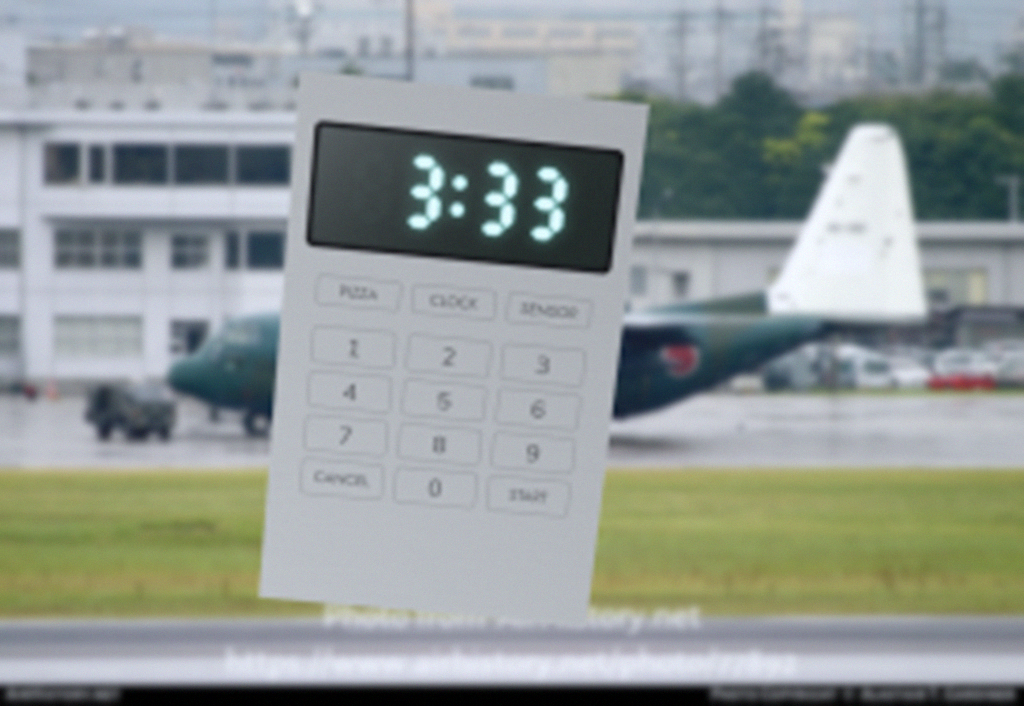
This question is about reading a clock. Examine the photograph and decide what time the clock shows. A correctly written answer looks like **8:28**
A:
**3:33**
